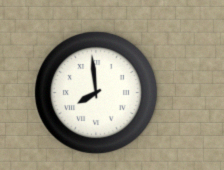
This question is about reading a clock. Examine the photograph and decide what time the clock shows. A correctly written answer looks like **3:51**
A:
**7:59**
